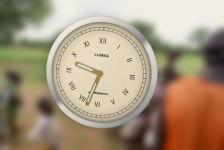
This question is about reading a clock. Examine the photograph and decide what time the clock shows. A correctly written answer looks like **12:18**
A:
**9:33**
